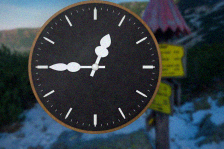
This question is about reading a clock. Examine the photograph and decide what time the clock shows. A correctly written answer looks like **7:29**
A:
**12:45**
